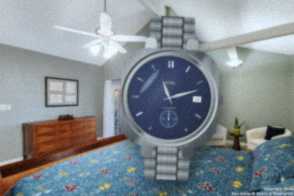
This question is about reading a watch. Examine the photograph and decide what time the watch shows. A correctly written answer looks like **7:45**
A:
**11:12**
